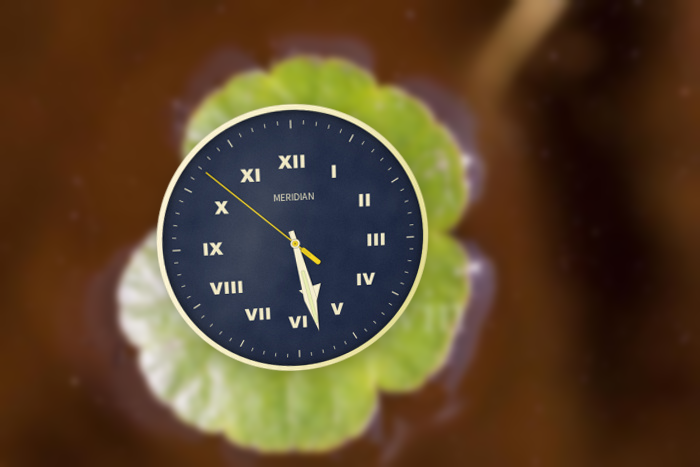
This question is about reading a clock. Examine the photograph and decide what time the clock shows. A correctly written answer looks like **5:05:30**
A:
**5:27:52**
